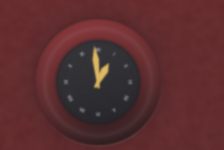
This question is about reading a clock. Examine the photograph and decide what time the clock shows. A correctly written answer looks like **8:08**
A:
**12:59**
